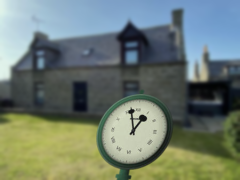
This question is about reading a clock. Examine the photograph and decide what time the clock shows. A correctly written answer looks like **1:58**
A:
**12:57**
